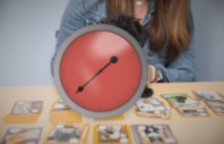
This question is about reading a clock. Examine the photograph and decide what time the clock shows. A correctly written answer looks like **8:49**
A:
**1:38**
